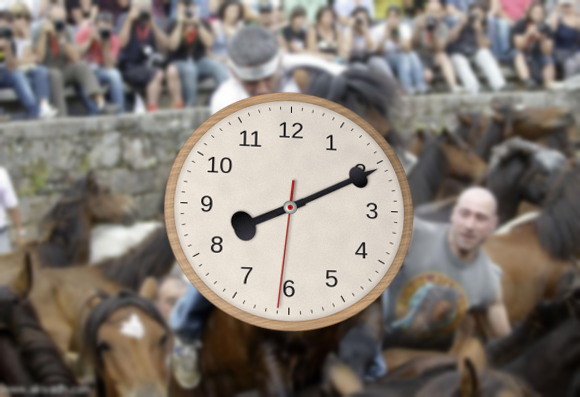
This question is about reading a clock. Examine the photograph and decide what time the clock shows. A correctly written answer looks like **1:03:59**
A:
**8:10:31**
